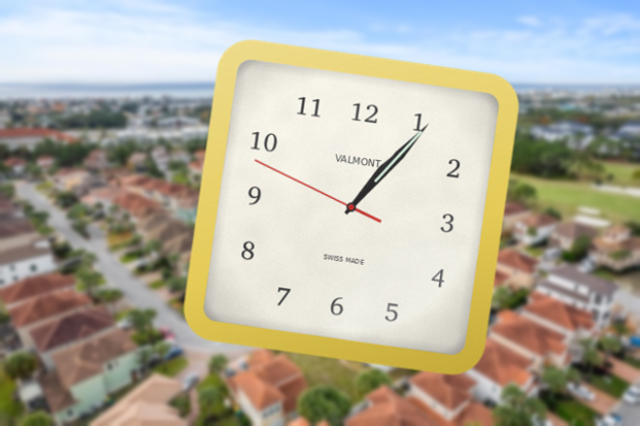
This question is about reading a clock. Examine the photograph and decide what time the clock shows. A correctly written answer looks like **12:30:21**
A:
**1:05:48**
